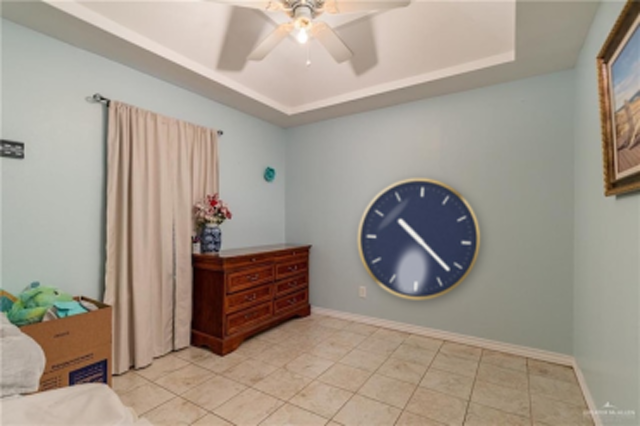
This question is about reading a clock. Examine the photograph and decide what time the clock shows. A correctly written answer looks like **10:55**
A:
**10:22**
